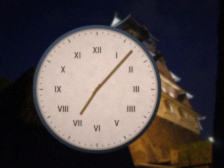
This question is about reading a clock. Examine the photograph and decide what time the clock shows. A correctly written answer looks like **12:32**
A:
**7:07**
